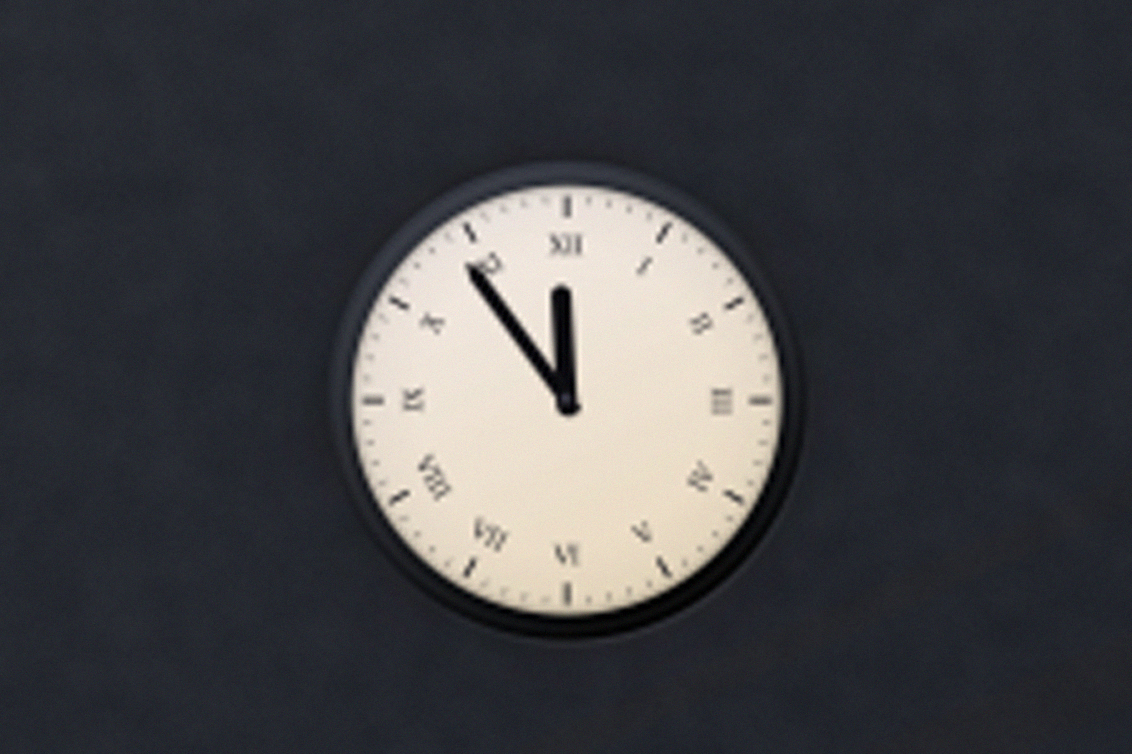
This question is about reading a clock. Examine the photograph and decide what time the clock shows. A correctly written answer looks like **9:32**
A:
**11:54**
